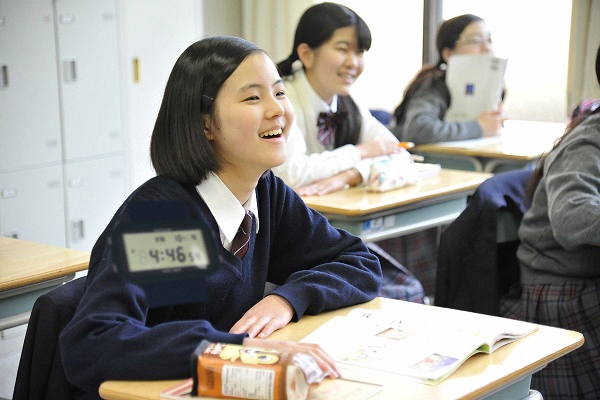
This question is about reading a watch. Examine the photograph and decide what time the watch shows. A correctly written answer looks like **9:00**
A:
**4:46**
